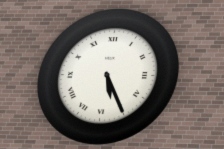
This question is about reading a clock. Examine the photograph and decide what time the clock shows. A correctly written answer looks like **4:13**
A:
**5:25**
